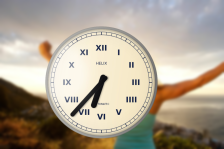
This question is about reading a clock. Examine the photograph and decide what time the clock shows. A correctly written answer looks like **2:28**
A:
**6:37**
